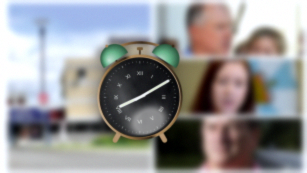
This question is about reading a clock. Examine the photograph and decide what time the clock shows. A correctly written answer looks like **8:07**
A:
**8:10**
